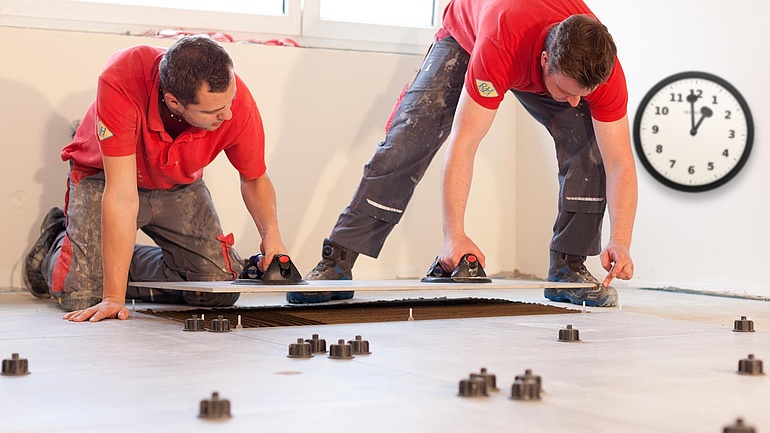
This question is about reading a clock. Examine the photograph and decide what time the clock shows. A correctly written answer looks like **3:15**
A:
**12:59**
